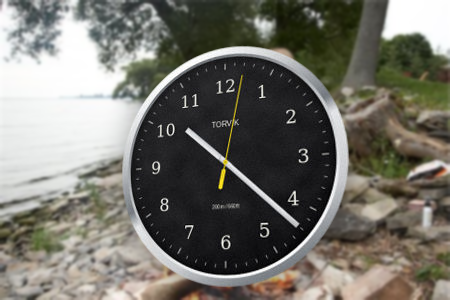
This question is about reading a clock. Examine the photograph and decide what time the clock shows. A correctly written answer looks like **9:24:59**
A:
**10:22:02**
